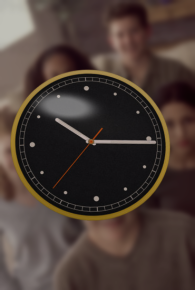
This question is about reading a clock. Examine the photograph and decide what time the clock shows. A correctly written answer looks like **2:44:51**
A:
**10:15:37**
